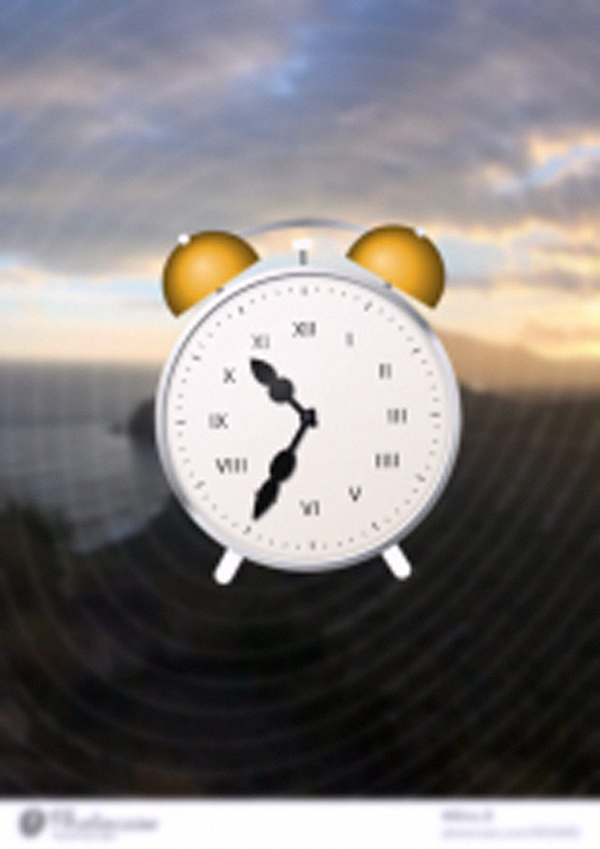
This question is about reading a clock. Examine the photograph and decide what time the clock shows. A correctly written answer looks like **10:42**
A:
**10:35**
